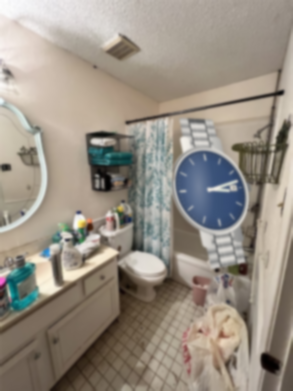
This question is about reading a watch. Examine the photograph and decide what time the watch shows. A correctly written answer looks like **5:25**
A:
**3:13**
